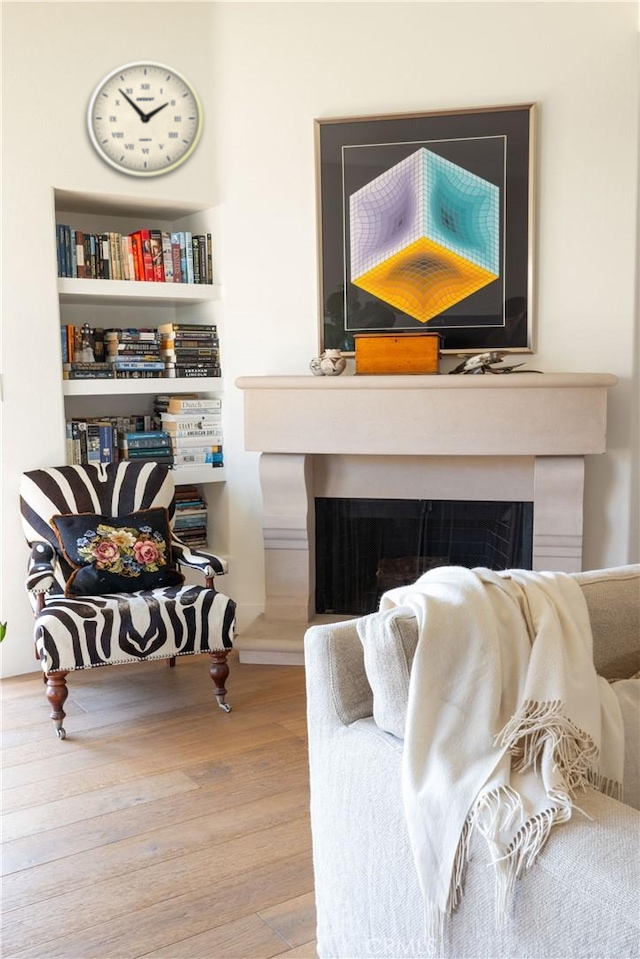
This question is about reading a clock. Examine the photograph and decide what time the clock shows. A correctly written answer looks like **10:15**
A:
**1:53**
